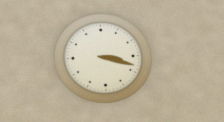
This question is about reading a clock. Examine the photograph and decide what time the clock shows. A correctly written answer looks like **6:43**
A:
**3:18**
